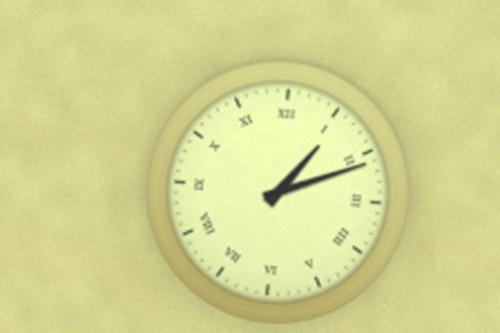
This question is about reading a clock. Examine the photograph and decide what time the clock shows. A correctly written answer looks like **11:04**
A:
**1:11**
